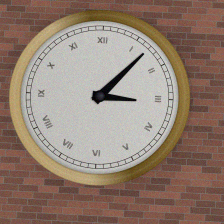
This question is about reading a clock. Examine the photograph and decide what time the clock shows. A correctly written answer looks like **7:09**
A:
**3:07**
